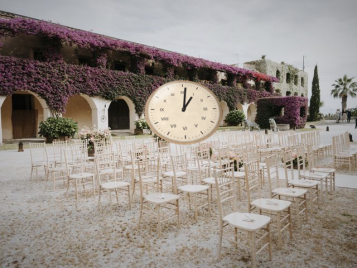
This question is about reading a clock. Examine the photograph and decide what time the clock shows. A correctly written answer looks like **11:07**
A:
**1:01**
